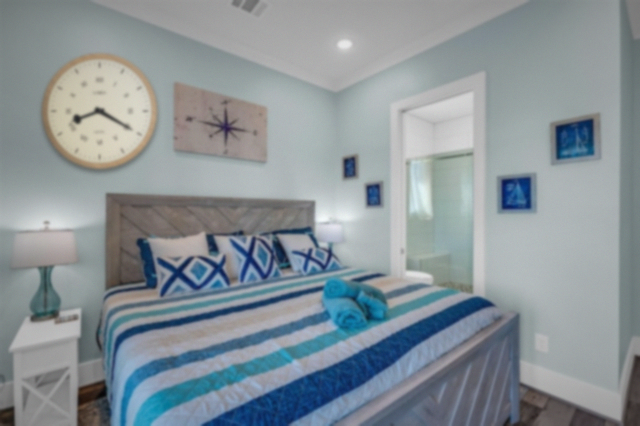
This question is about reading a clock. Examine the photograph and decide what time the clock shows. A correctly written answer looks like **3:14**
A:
**8:20**
